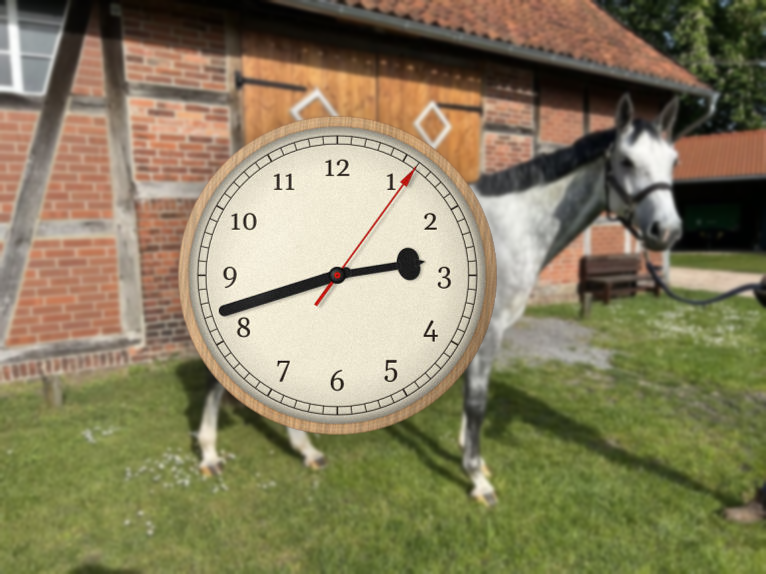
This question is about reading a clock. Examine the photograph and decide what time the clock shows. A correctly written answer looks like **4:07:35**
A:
**2:42:06**
